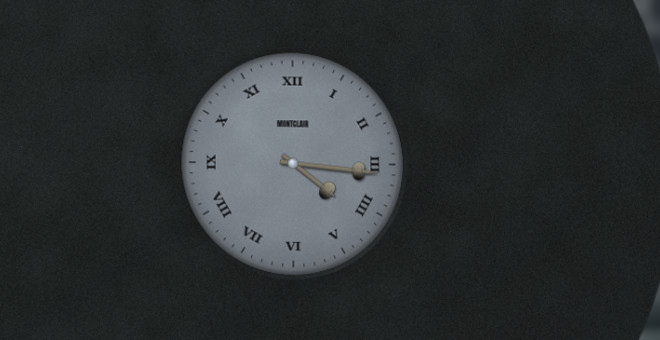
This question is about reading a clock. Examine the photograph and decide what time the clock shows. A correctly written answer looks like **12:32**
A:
**4:16**
